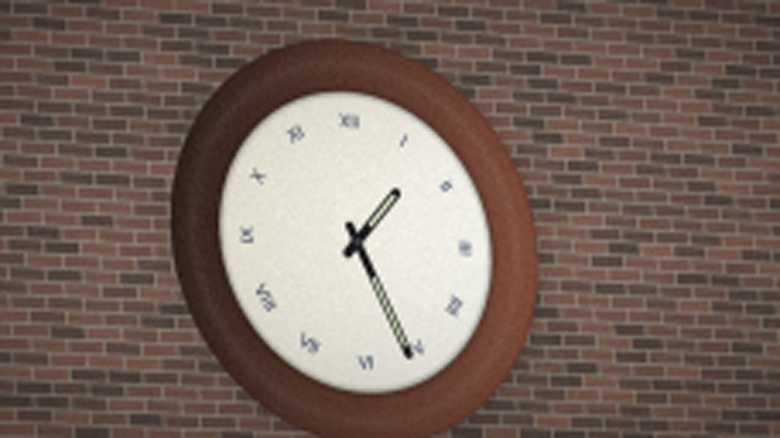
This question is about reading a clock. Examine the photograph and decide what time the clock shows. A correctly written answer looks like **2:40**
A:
**1:26**
